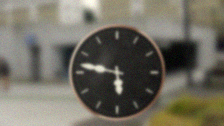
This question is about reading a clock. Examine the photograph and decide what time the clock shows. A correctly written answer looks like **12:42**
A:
**5:47**
